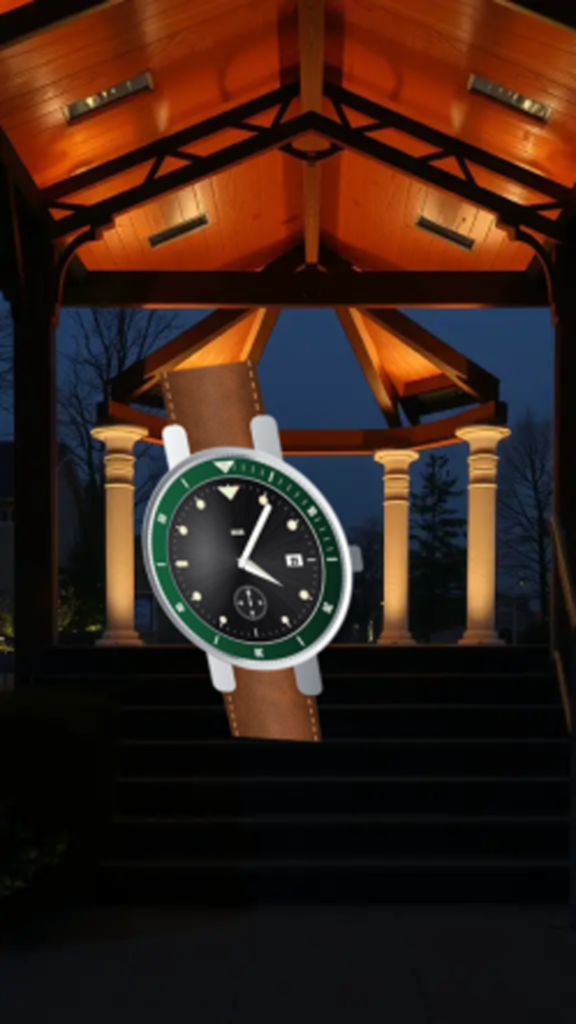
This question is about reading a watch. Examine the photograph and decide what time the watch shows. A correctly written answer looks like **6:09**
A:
**4:06**
